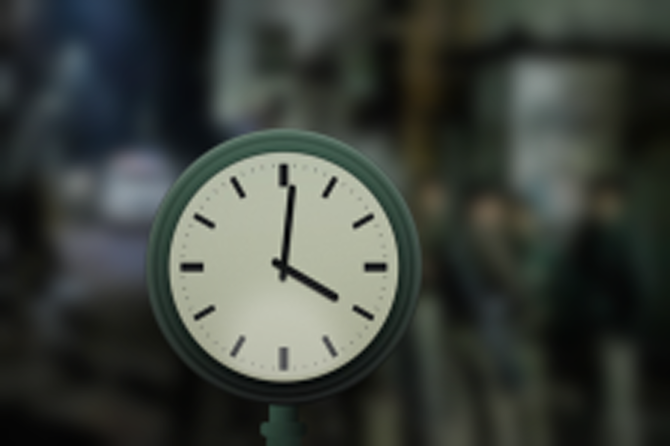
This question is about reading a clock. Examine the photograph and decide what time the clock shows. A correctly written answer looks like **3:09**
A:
**4:01**
